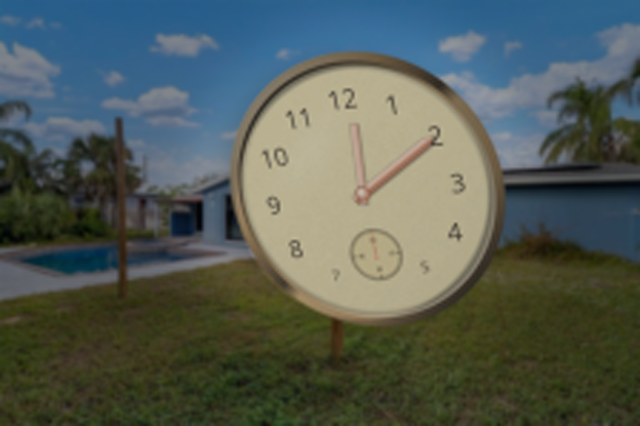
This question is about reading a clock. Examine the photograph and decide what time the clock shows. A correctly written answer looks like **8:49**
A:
**12:10**
